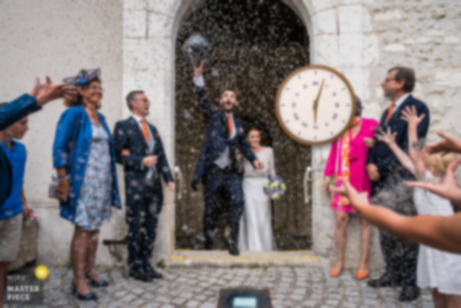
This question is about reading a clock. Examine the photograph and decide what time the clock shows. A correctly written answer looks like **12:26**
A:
**6:03**
